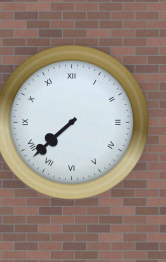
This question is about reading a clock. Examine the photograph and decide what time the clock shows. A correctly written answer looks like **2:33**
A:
**7:38**
